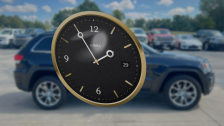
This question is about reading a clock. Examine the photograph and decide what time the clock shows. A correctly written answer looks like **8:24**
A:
**1:55**
